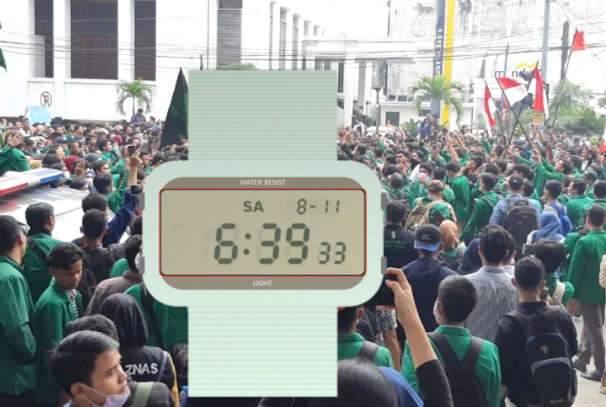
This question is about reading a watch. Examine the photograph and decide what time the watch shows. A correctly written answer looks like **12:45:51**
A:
**6:39:33**
